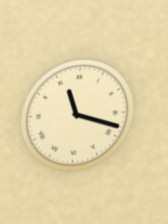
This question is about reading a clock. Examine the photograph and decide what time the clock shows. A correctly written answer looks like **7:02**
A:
**11:18**
